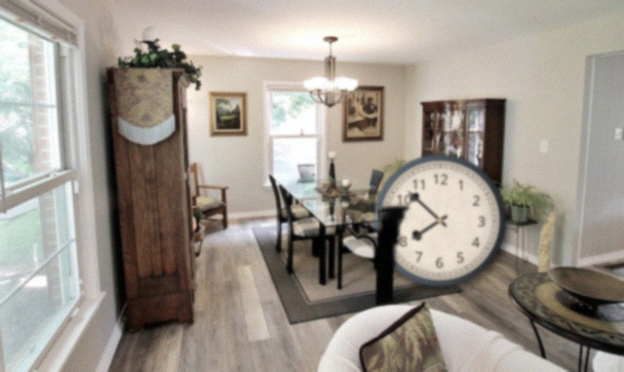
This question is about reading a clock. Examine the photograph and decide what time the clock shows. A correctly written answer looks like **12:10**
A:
**7:52**
